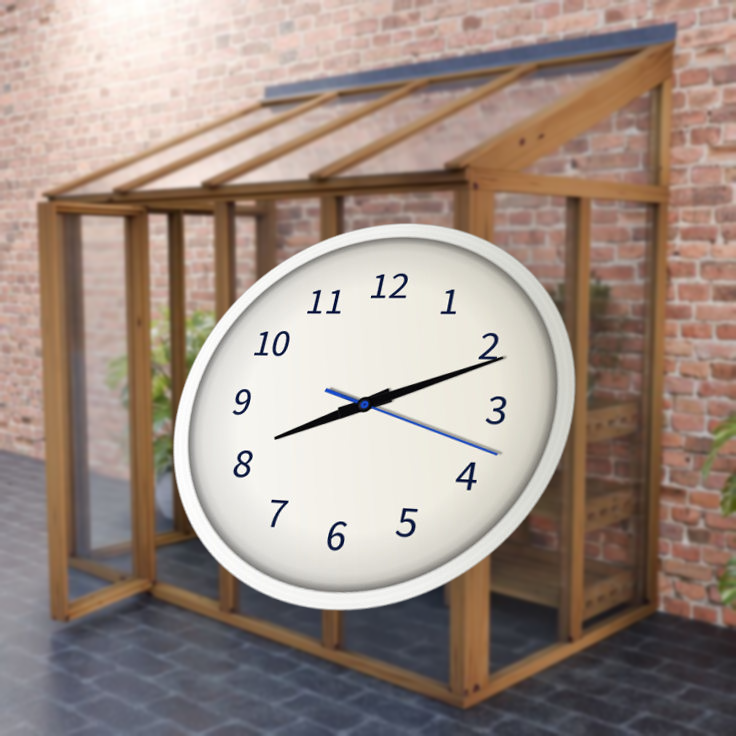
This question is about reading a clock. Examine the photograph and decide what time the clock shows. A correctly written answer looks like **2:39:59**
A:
**8:11:18**
